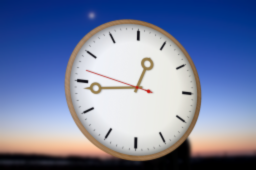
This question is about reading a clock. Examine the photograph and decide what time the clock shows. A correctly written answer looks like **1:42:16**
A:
**12:43:47**
